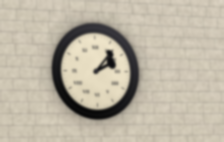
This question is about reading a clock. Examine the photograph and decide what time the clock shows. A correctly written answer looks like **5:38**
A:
**2:07**
